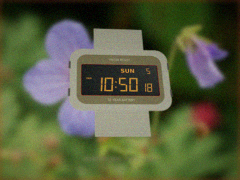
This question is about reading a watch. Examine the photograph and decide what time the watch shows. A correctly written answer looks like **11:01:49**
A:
**10:50:18**
